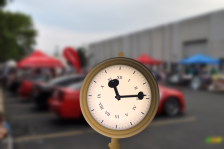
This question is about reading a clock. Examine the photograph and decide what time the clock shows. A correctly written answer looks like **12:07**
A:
**11:14**
